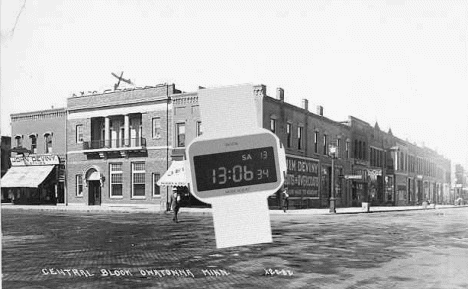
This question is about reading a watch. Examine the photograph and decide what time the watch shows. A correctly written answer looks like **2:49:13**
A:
**13:06:34**
